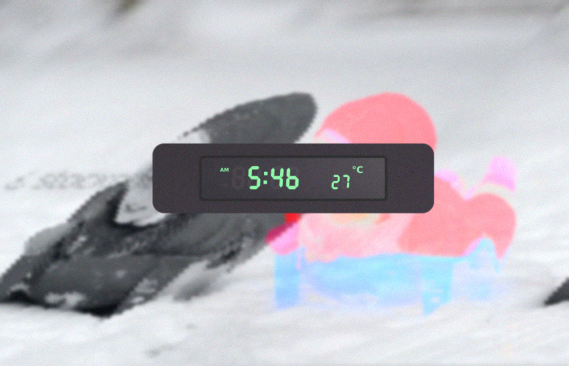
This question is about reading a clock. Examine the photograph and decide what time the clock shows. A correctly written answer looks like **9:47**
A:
**5:46**
